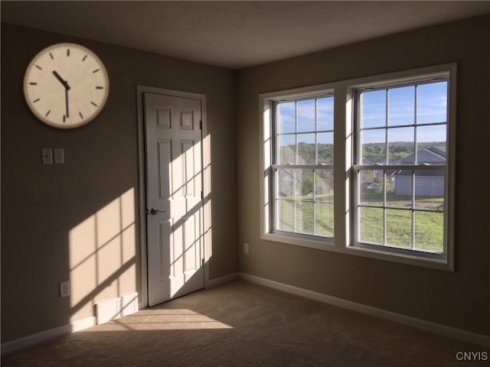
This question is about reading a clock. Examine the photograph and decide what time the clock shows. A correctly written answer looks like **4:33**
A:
**10:29**
